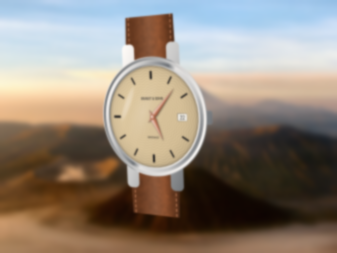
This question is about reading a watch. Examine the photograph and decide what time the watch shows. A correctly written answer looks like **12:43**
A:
**5:07**
